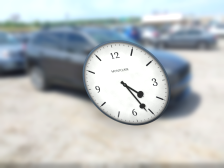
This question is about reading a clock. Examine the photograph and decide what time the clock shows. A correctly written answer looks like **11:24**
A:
**4:26**
